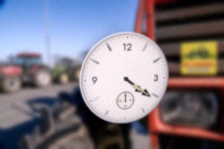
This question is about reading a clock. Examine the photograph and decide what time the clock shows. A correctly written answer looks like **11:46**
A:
**4:21**
